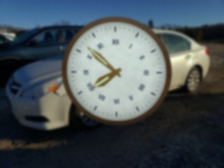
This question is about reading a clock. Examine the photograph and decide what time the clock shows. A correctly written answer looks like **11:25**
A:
**7:52**
